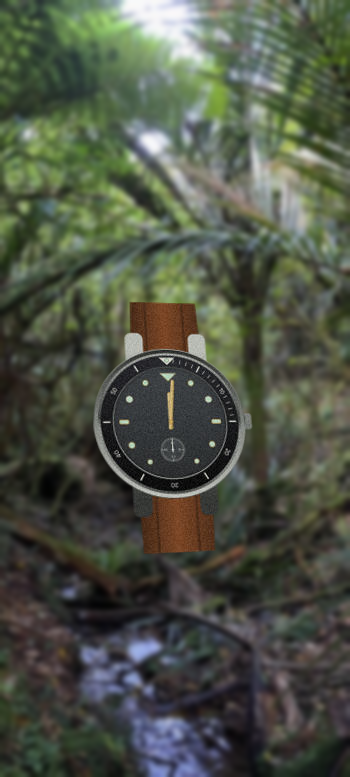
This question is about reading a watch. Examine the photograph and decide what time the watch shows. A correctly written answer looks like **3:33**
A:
**12:01**
